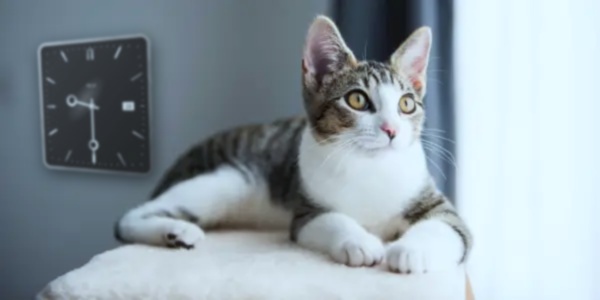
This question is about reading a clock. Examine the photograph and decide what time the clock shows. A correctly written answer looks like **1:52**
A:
**9:30**
